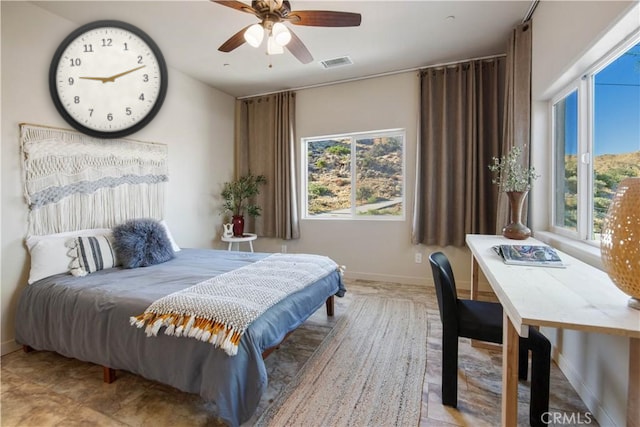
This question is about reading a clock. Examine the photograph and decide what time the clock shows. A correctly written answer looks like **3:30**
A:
**9:12**
